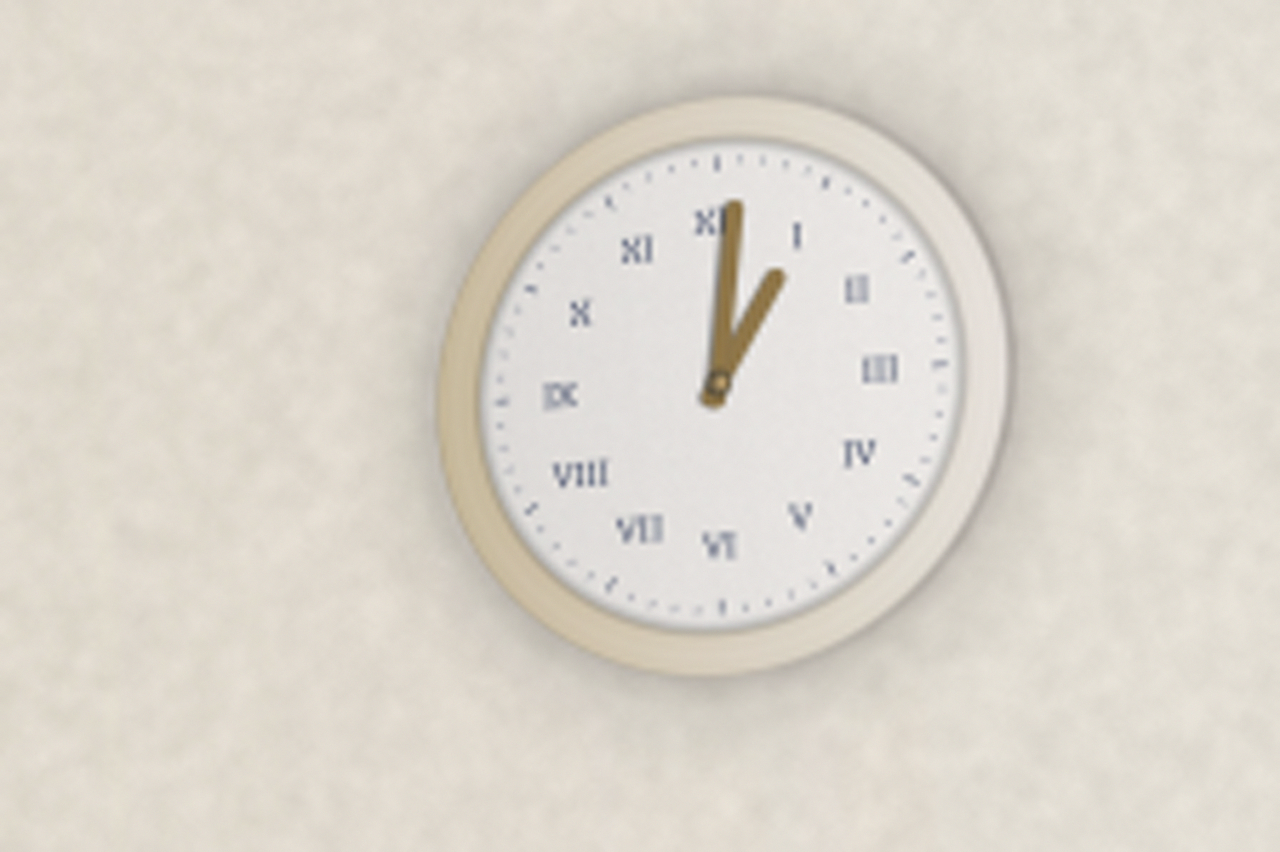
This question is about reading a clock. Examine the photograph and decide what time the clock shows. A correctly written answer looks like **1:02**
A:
**1:01**
